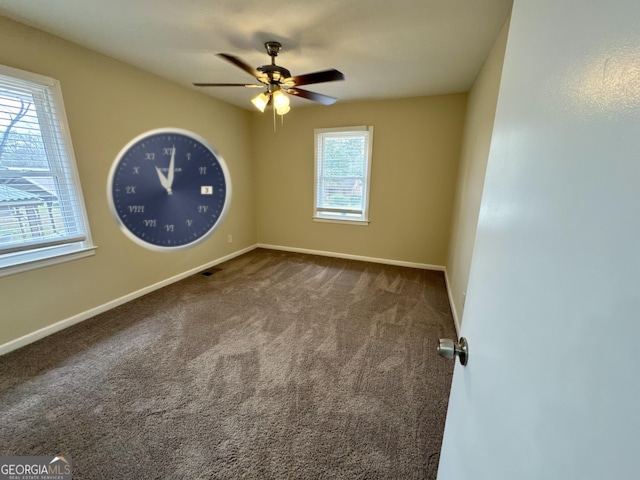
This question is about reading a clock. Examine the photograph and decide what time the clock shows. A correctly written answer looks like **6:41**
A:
**11:01**
